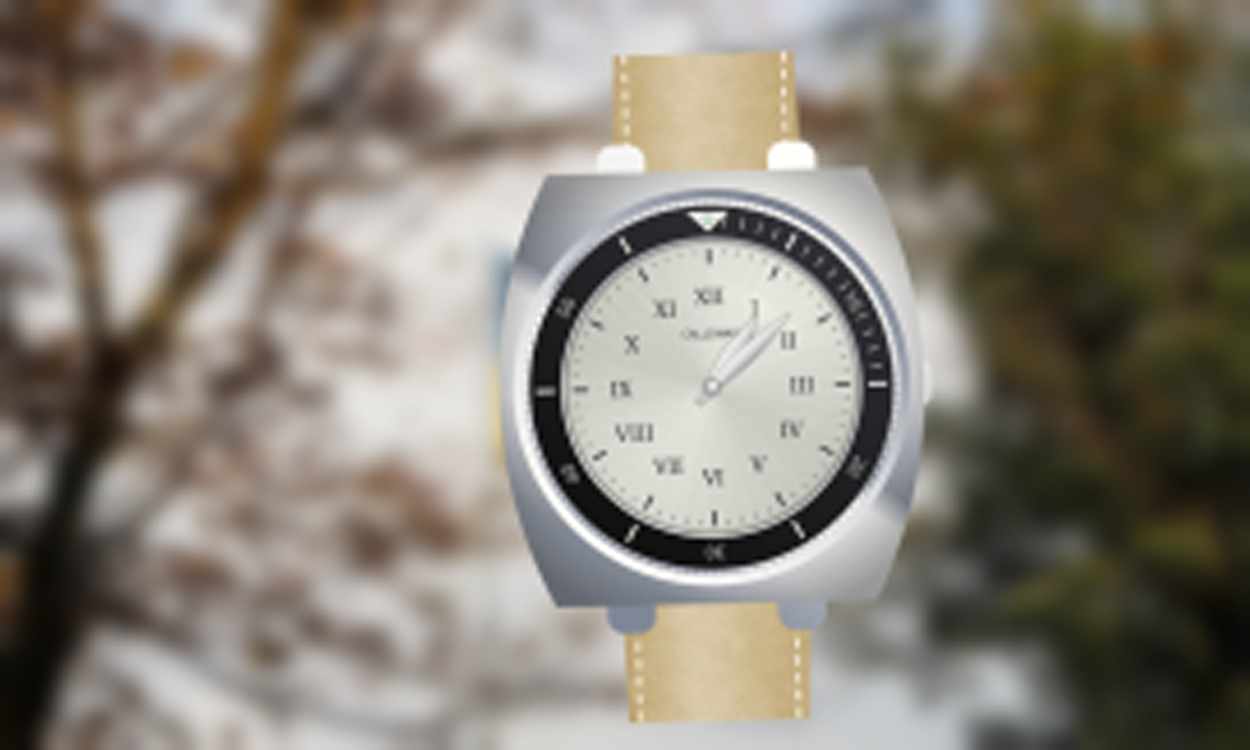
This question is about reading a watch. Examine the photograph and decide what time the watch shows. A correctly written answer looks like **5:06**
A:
**1:08**
